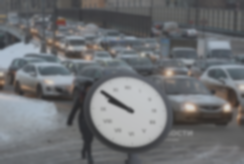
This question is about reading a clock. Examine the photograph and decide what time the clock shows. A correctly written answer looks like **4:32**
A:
**9:51**
